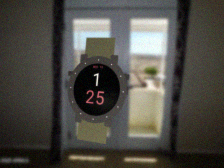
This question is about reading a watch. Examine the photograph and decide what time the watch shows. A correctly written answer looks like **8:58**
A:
**1:25**
